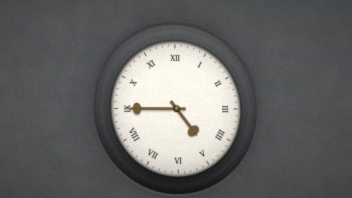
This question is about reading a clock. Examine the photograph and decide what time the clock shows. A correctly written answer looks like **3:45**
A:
**4:45**
